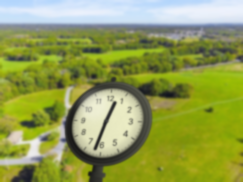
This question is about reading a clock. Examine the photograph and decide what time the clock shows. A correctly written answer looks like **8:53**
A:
**12:32**
